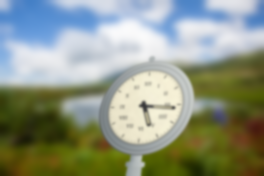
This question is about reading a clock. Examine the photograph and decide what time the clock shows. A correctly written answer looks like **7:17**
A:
**5:16**
